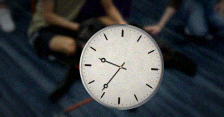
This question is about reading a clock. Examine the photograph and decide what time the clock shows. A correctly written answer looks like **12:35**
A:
**9:36**
